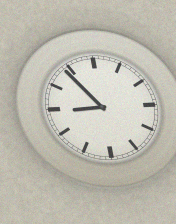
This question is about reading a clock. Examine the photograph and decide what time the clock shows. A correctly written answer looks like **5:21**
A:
**8:54**
